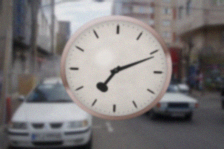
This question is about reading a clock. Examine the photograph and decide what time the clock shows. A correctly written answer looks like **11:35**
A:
**7:11**
